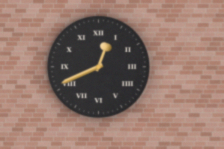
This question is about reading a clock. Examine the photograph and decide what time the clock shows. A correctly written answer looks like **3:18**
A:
**12:41**
